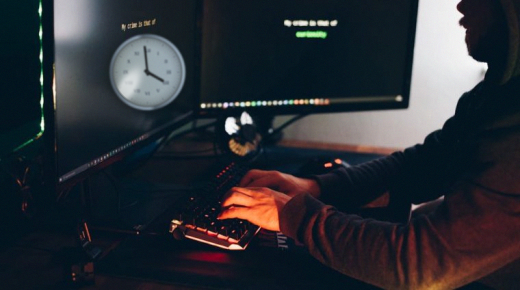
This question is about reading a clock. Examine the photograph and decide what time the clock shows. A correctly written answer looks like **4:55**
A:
**3:59**
